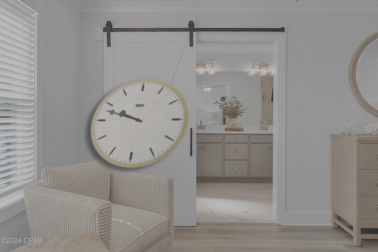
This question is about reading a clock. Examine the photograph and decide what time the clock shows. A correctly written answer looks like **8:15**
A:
**9:48**
